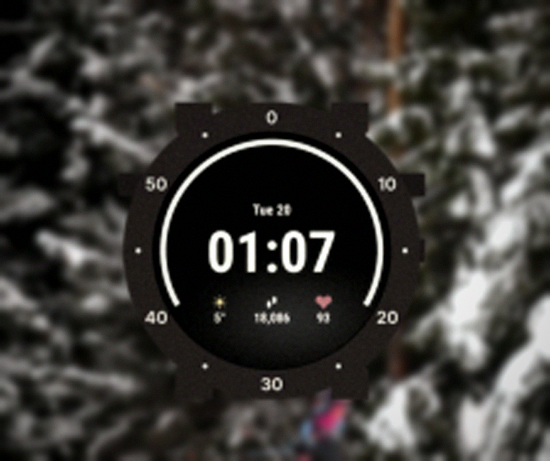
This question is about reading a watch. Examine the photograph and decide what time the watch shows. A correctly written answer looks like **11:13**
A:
**1:07**
